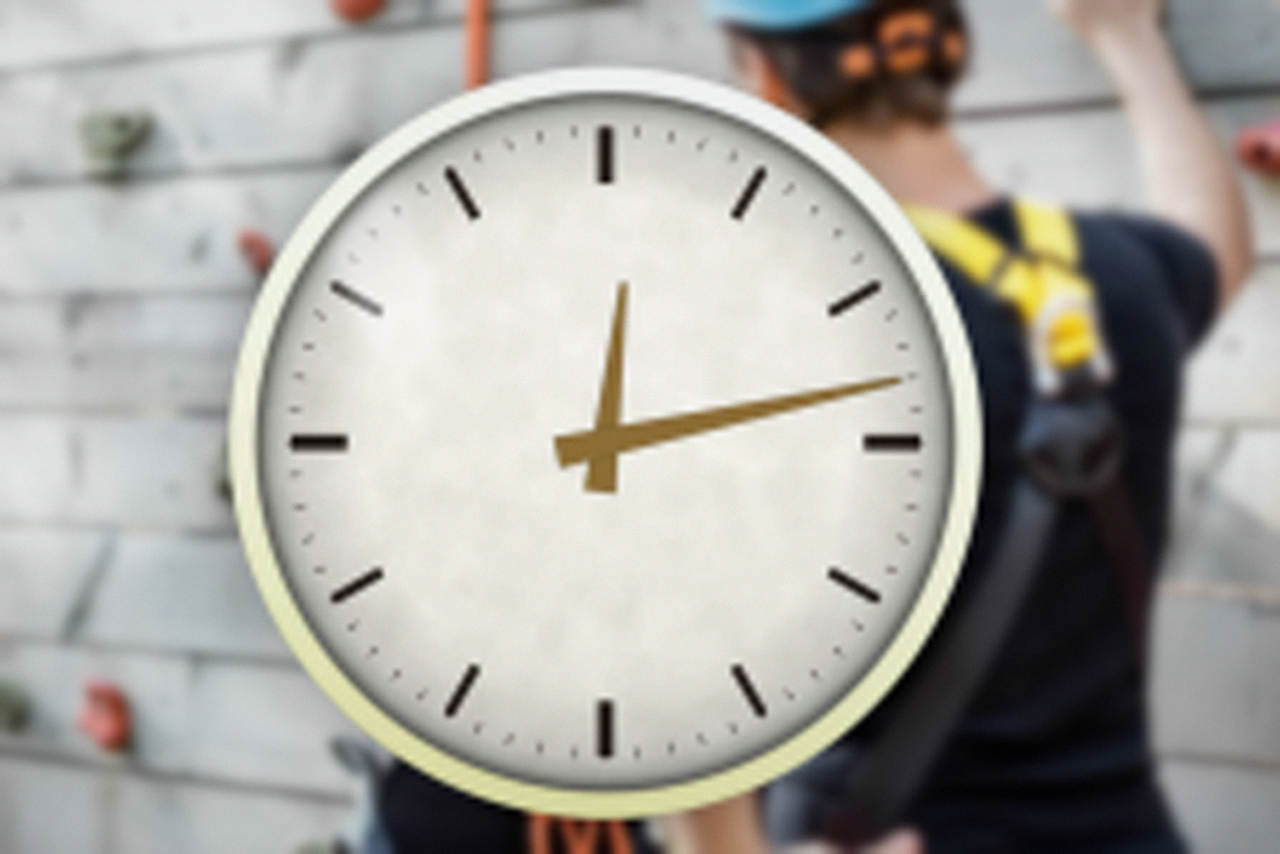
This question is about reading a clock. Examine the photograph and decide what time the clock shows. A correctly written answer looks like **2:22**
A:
**12:13**
